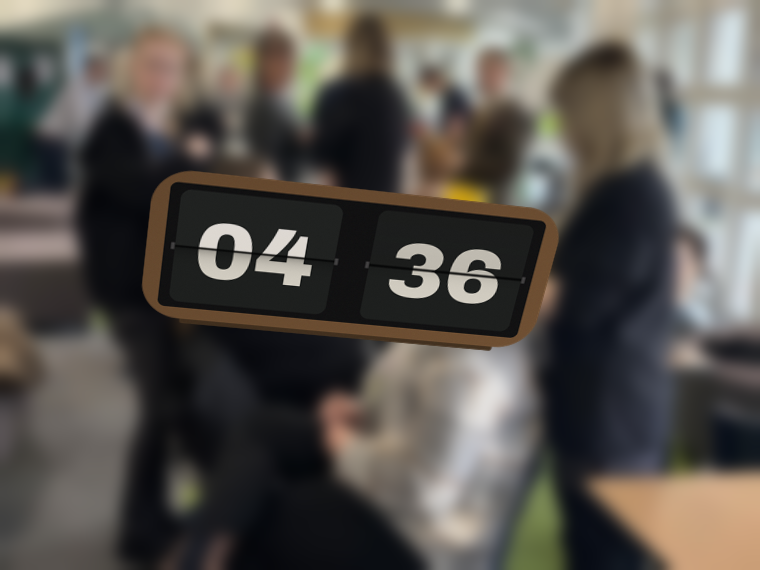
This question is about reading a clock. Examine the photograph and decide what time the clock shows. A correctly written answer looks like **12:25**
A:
**4:36**
